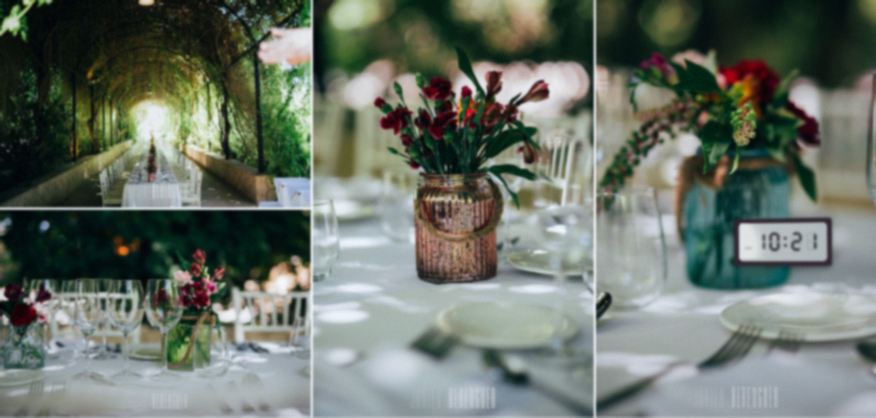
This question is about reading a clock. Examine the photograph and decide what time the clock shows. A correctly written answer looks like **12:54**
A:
**10:21**
